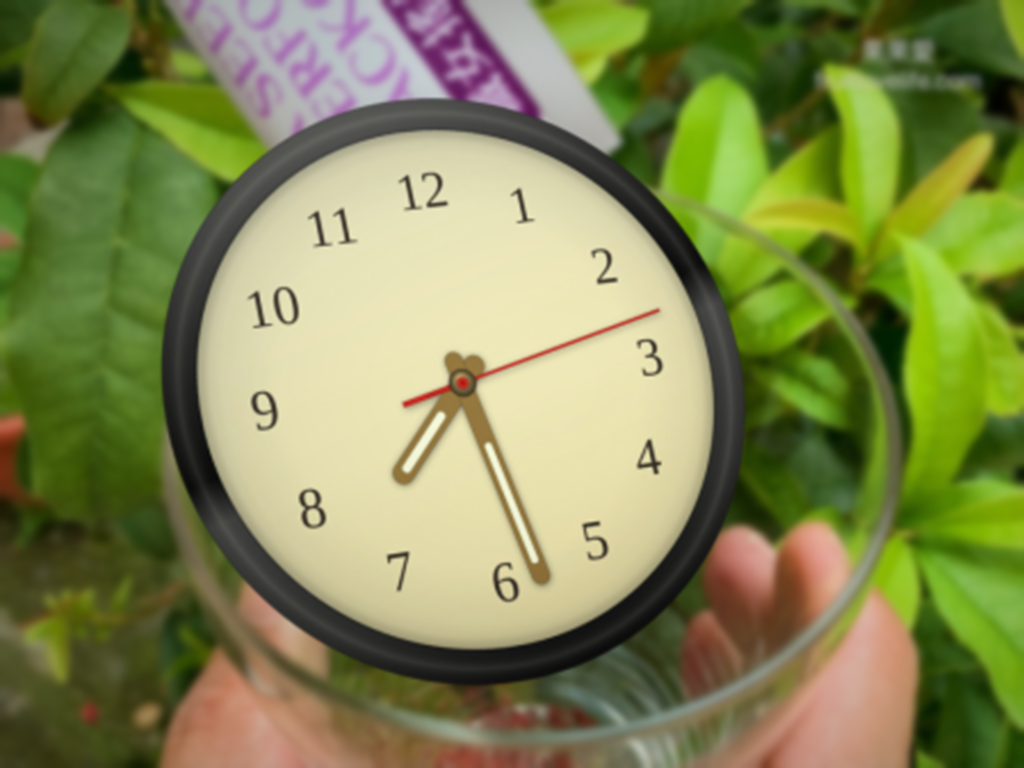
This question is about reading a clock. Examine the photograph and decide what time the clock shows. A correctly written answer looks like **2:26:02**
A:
**7:28:13**
